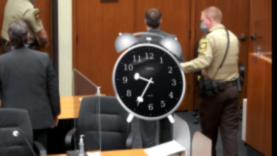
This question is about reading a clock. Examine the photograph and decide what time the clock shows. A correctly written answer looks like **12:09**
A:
**9:35**
